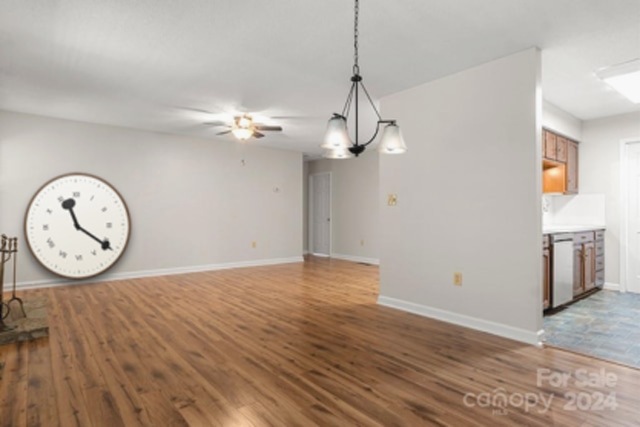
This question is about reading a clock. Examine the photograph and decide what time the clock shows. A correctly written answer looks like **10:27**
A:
**11:21**
